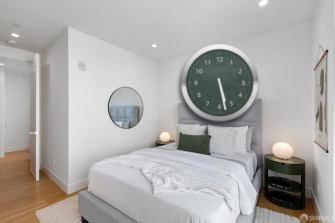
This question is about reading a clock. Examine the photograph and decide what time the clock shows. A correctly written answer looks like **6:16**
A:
**5:28**
